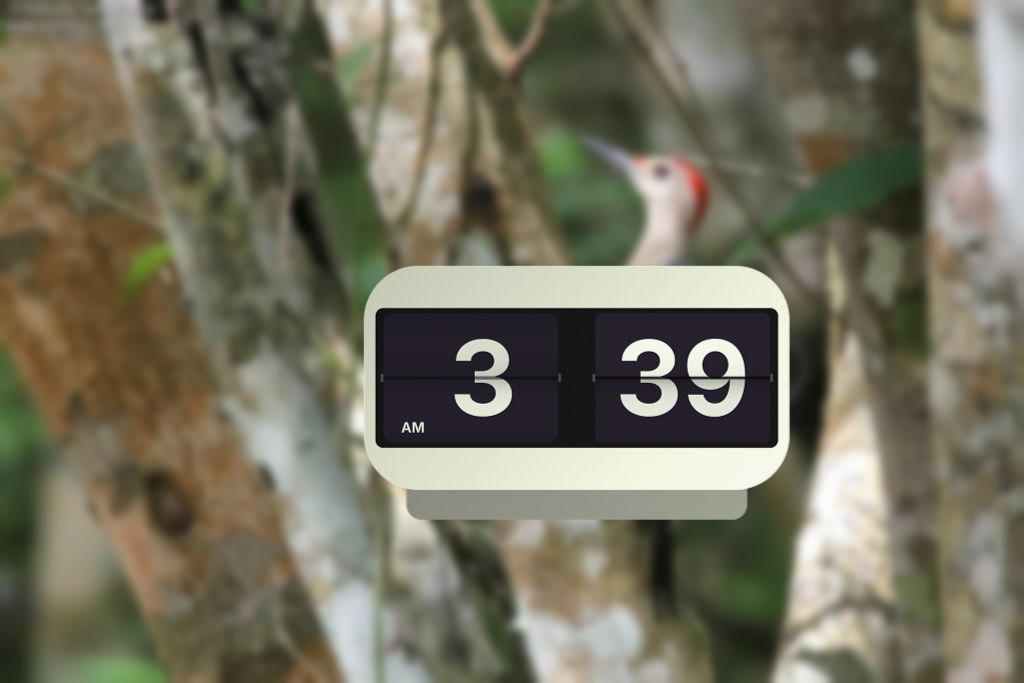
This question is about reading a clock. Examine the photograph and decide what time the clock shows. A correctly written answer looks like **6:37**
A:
**3:39**
